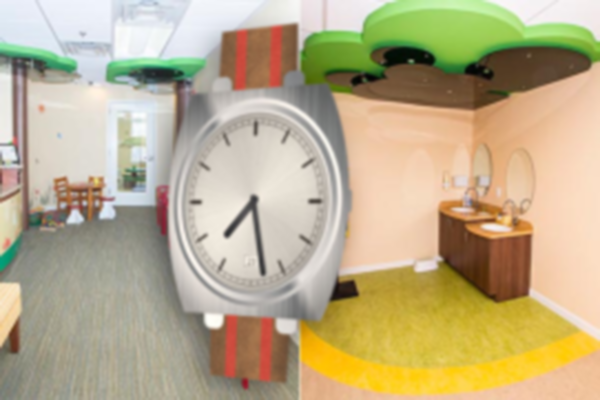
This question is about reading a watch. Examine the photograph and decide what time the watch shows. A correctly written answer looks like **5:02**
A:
**7:28**
